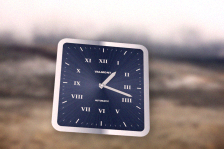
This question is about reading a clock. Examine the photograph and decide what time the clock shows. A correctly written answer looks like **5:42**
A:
**1:18**
